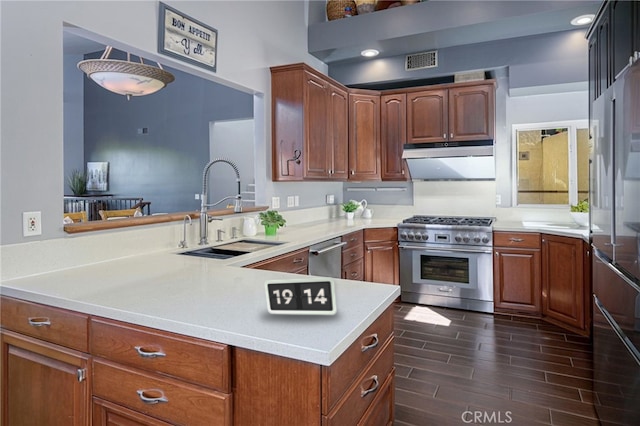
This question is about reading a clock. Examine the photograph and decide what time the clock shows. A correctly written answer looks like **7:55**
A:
**19:14**
